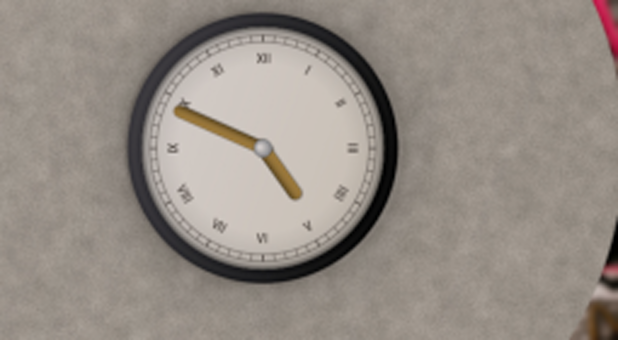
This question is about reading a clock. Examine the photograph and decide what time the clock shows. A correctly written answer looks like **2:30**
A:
**4:49**
